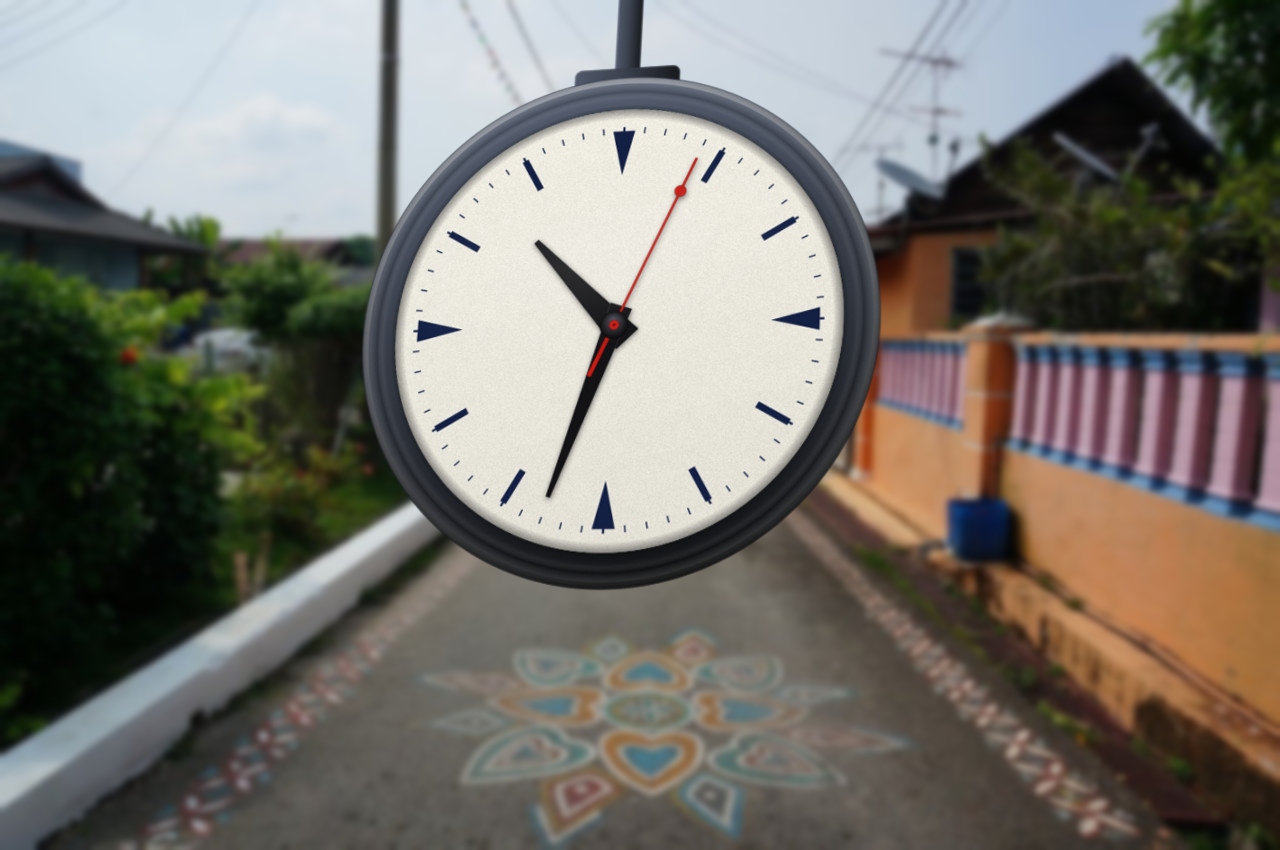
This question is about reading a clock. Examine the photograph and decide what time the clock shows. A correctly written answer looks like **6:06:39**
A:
**10:33:04**
